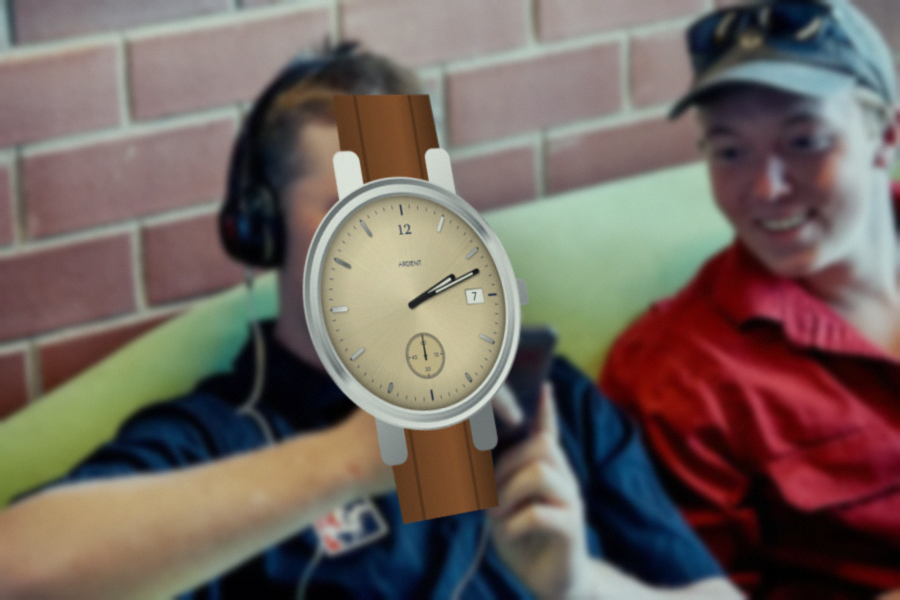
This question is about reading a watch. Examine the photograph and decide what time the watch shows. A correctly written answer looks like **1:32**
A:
**2:12**
